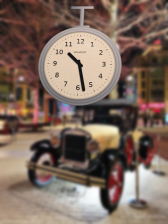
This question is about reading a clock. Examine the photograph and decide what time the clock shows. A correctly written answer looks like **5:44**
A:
**10:28**
